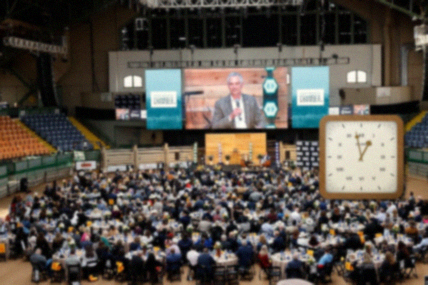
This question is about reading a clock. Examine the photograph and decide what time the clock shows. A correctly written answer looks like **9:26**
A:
**12:58**
